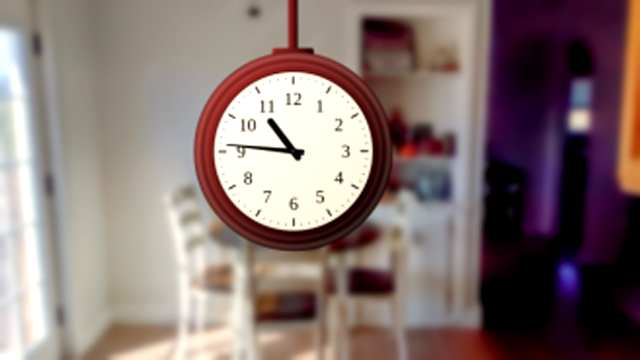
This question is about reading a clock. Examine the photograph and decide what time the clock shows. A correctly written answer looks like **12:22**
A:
**10:46**
